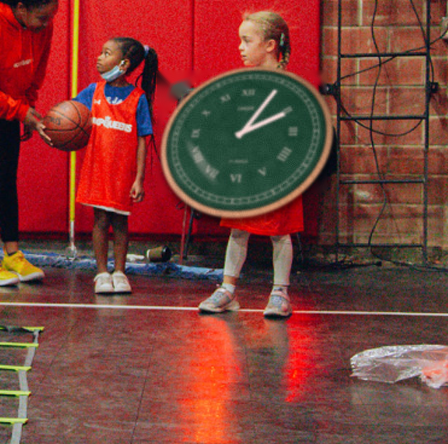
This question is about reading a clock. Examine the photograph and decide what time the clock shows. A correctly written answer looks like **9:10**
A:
**2:05**
